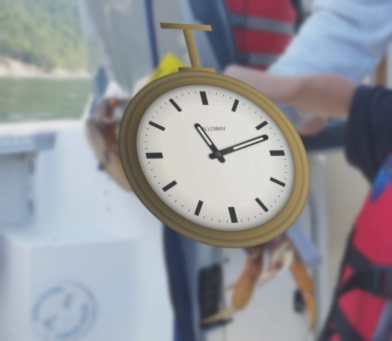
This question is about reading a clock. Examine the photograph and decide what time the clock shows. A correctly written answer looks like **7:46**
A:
**11:12**
